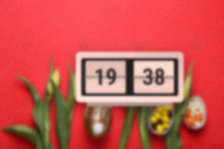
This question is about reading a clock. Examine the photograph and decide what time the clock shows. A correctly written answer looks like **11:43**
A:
**19:38**
